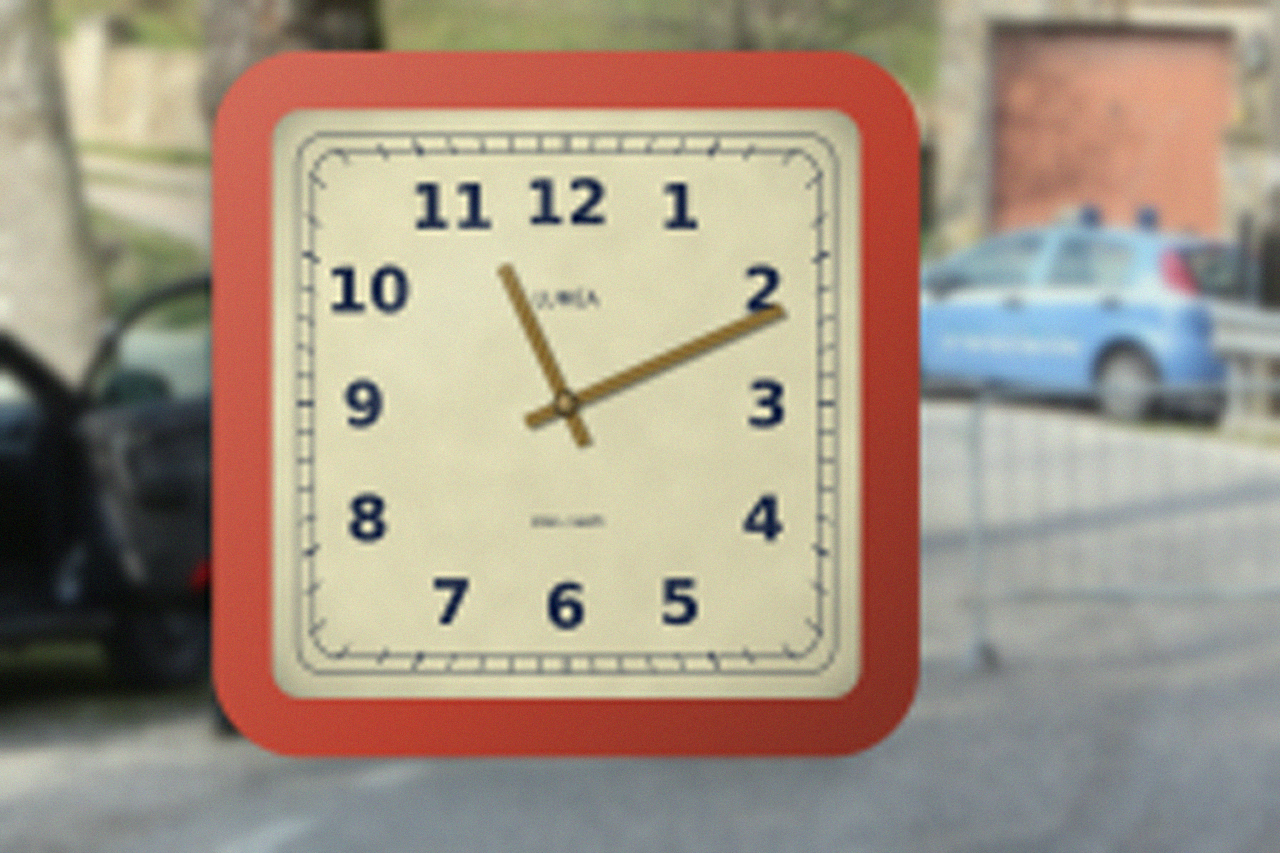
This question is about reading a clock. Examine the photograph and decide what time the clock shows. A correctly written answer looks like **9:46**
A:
**11:11**
